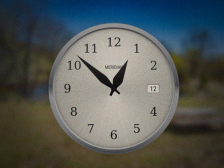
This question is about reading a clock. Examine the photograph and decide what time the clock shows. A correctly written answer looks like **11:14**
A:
**12:52**
